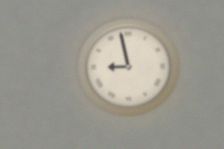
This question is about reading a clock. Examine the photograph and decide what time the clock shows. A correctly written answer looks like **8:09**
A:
**8:58**
